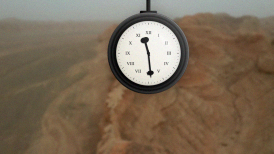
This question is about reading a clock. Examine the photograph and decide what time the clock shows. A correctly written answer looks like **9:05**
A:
**11:29**
